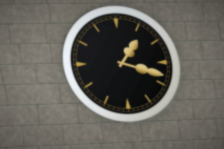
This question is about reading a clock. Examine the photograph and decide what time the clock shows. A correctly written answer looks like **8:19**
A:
**1:18**
